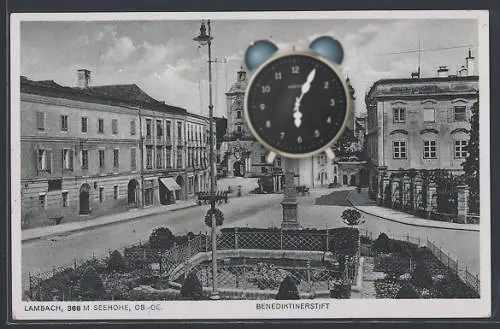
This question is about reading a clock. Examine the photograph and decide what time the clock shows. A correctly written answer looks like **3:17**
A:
**6:05**
